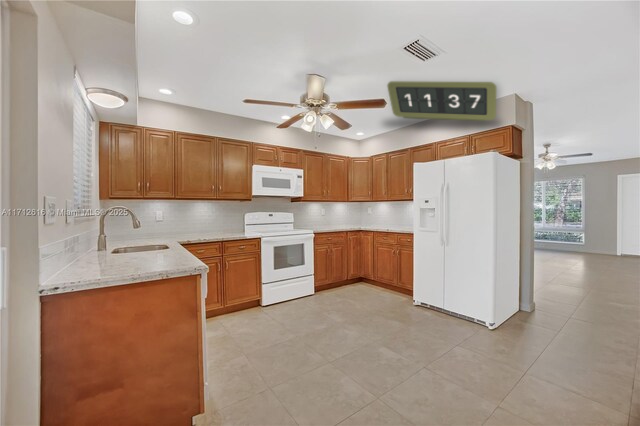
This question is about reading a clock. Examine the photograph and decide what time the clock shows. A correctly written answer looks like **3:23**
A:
**11:37**
